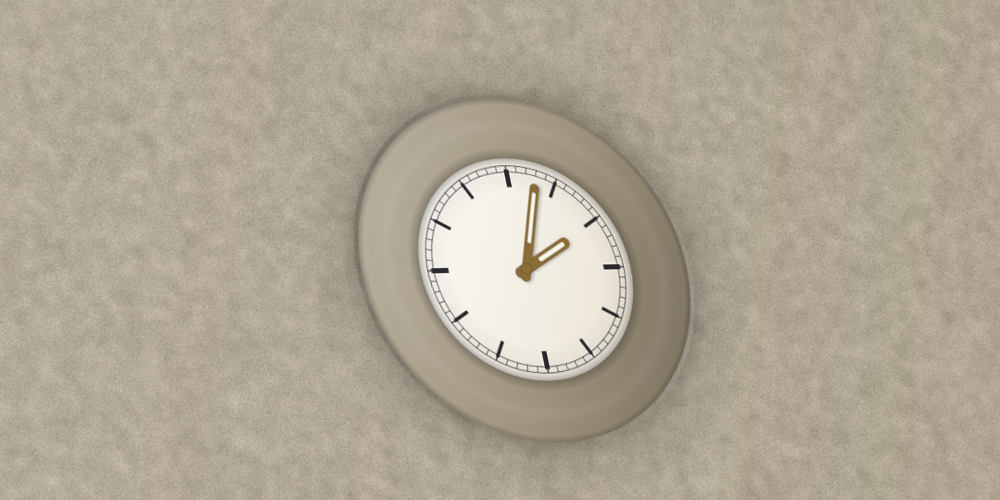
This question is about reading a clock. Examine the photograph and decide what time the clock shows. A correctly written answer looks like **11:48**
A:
**2:03**
